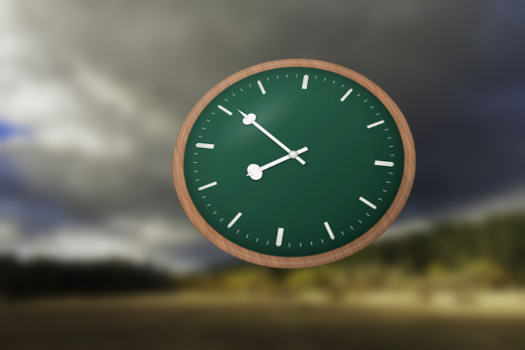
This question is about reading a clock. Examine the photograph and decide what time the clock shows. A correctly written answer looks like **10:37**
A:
**7:51**
